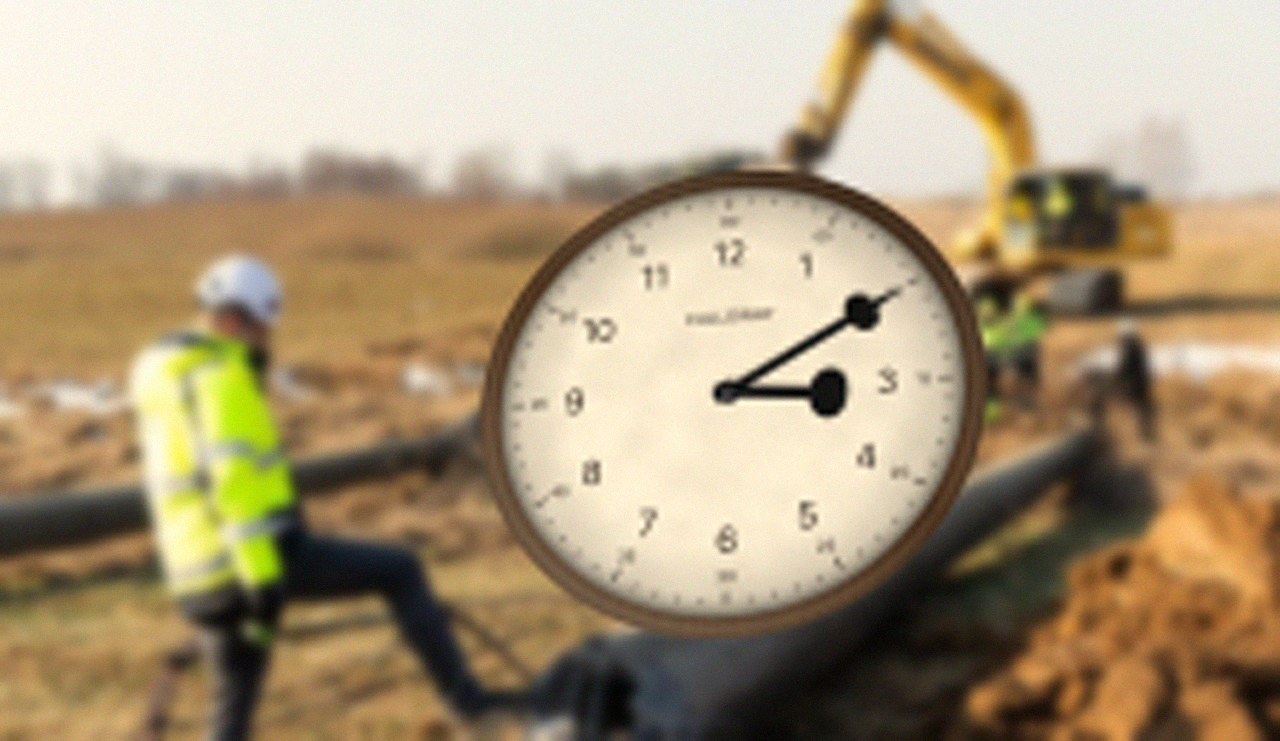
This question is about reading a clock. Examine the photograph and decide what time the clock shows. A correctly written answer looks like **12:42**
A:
**3:10**
